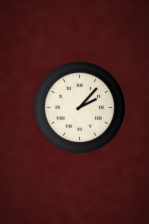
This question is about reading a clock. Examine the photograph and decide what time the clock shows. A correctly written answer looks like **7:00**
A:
**2:07**
